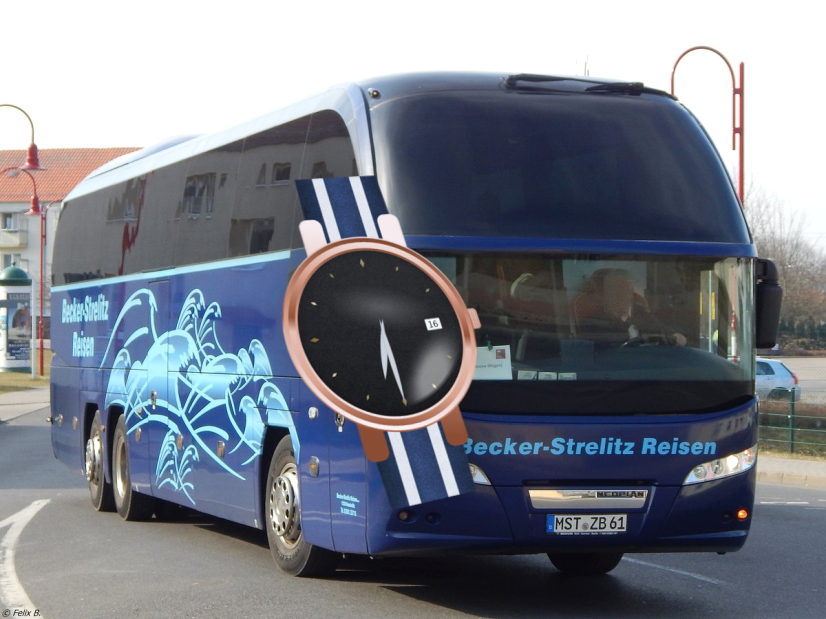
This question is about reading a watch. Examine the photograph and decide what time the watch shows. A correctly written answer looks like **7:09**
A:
**6:30**
